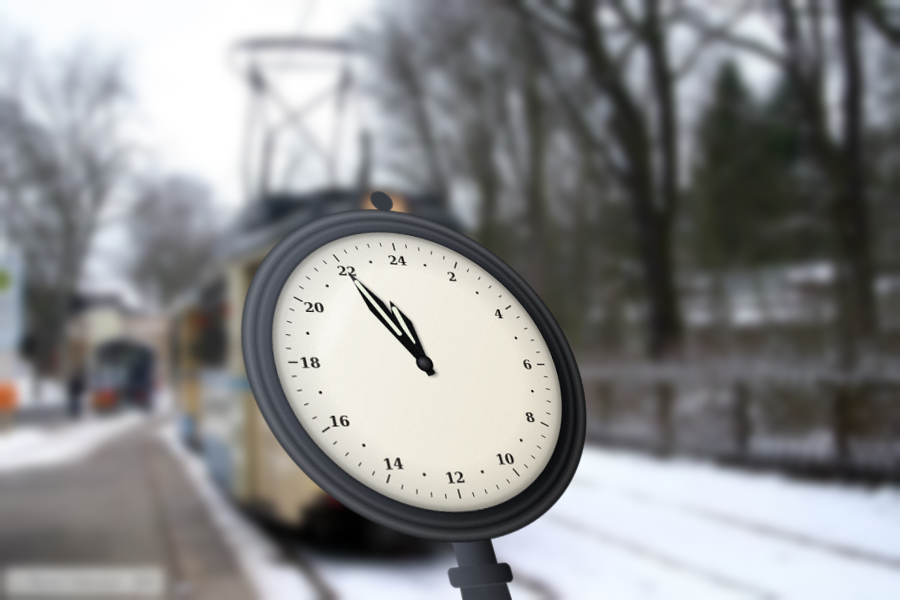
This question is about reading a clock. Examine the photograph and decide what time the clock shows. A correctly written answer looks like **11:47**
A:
**22:55**
